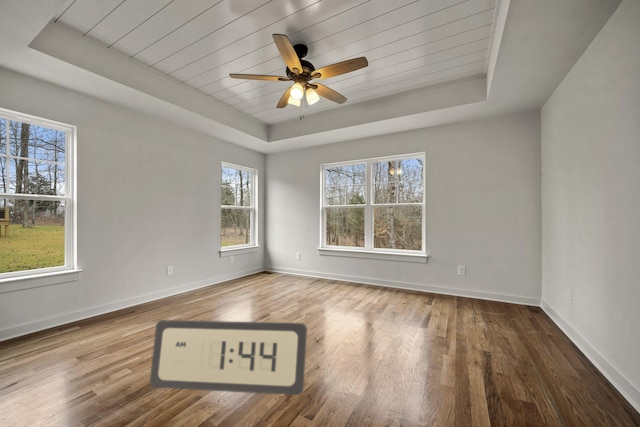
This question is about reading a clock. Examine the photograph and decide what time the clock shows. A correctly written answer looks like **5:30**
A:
**1:44**
